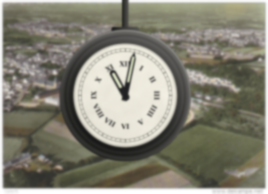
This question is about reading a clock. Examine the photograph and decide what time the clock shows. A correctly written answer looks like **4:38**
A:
**11:02**
